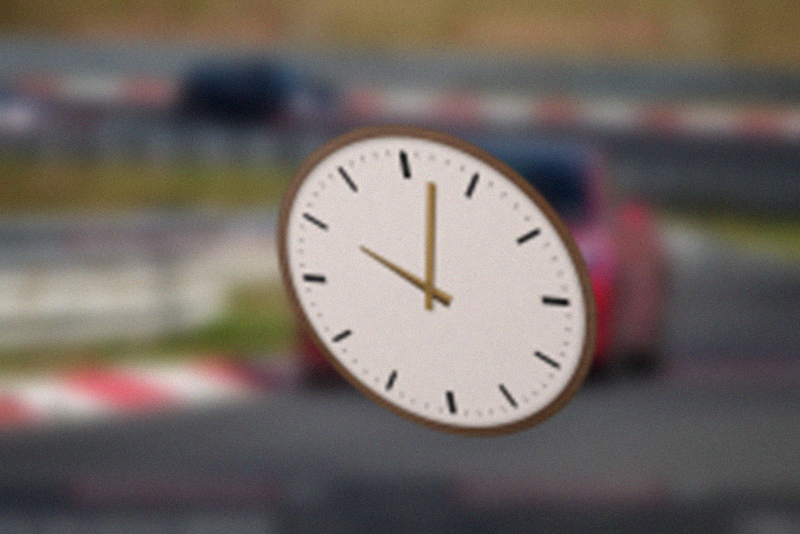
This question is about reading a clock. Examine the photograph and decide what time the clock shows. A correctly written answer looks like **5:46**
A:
**10:02**
